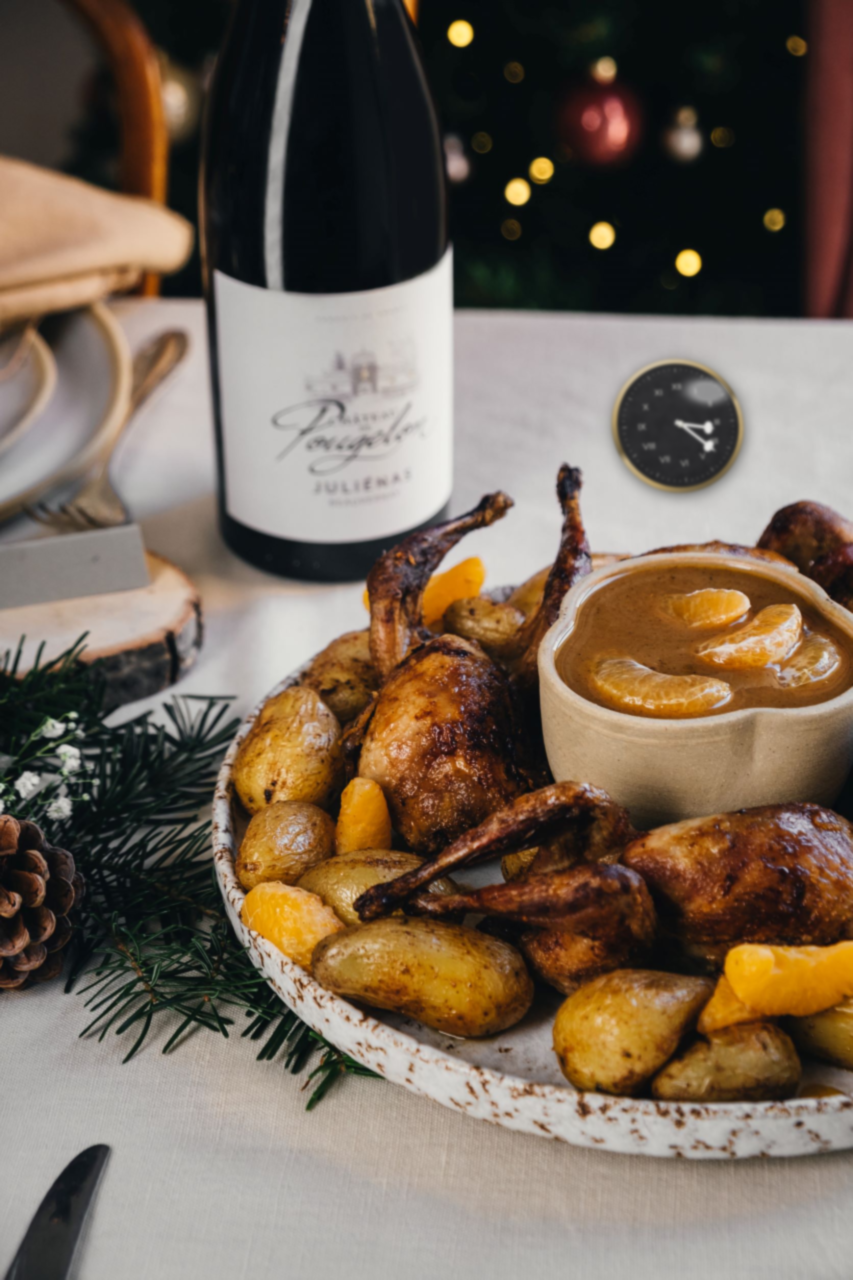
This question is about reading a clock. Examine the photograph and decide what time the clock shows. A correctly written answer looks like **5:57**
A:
**3:22**
